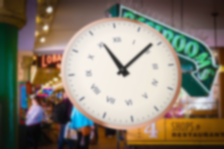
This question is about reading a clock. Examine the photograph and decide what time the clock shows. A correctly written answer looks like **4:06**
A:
**11:09**
